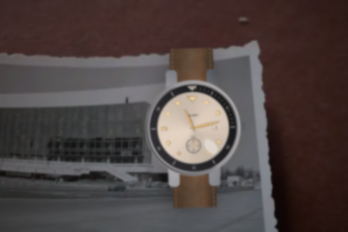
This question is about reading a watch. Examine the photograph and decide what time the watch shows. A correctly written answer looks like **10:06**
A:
**11:13**
